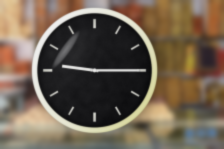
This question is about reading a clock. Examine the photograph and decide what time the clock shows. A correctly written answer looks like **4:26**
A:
**9:15**
